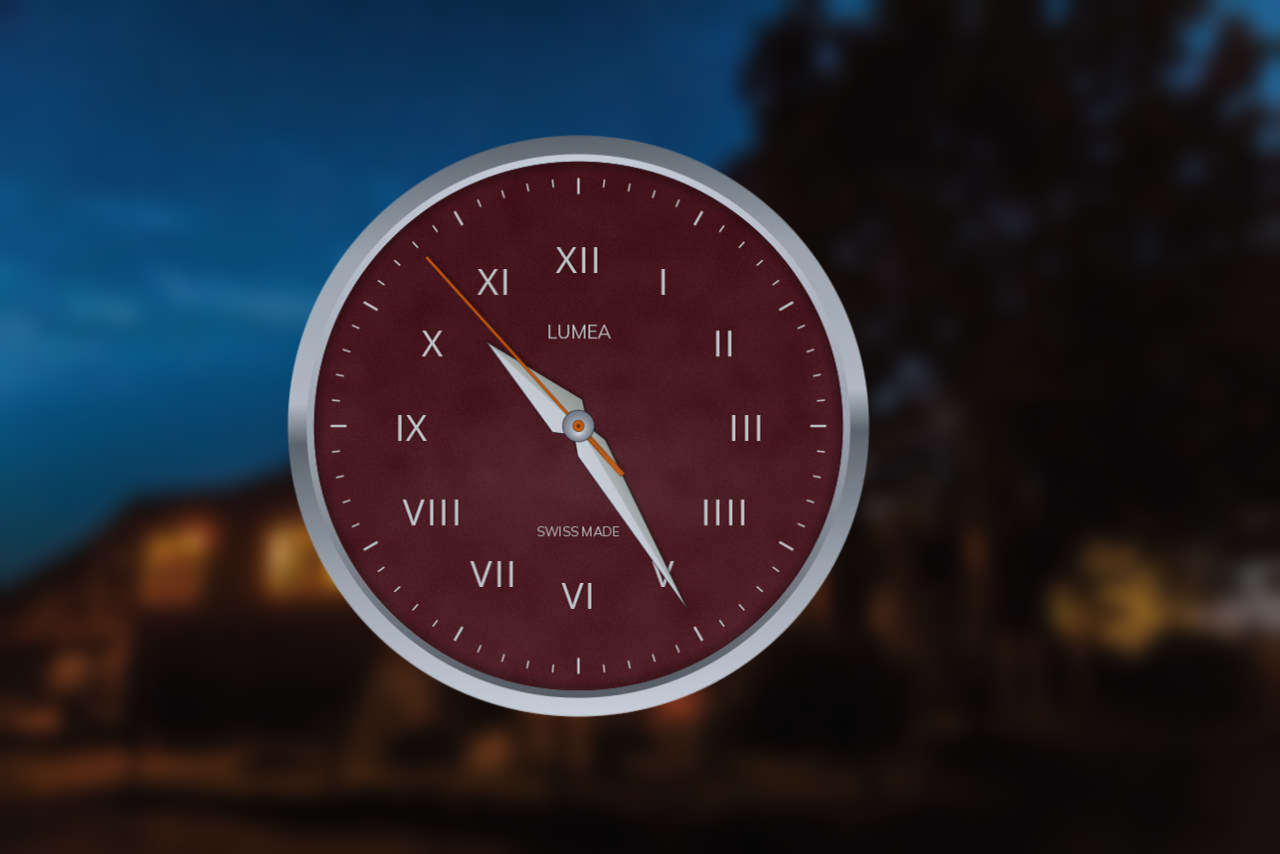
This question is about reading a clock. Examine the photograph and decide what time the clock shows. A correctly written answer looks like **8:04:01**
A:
**10:24:53**
